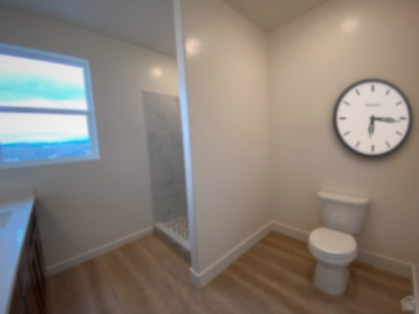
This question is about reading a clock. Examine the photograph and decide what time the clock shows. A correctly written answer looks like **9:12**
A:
**6:16**
